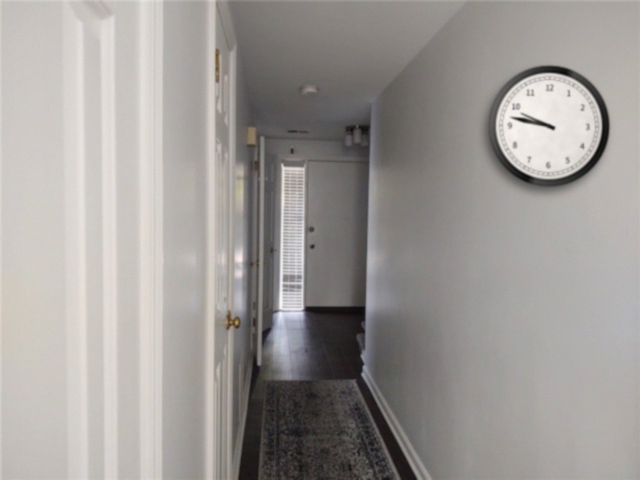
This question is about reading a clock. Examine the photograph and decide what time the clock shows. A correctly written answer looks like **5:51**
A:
**9:47**
